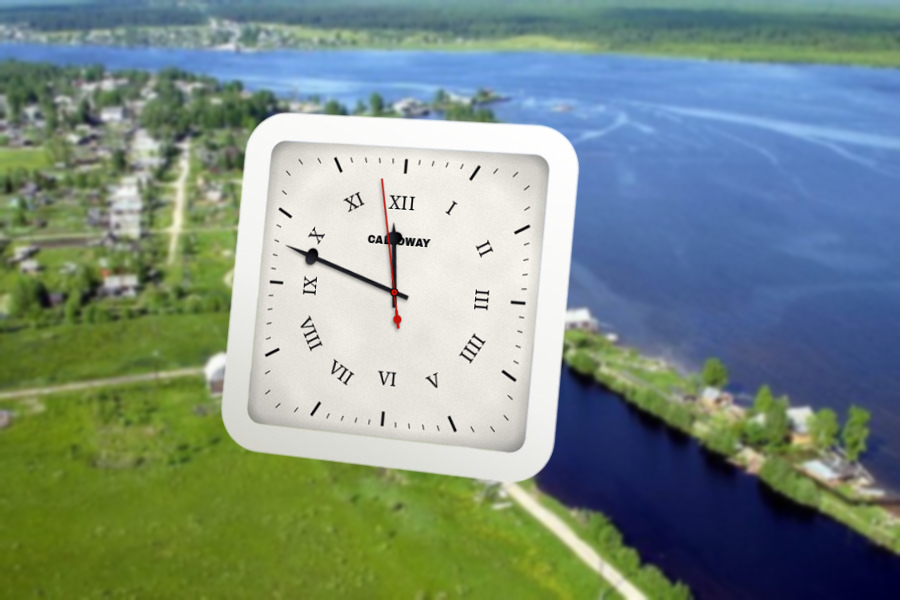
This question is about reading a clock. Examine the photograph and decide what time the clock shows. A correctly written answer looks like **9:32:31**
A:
**11:47:58**
